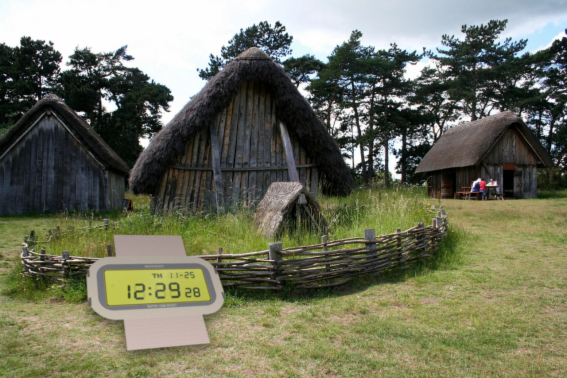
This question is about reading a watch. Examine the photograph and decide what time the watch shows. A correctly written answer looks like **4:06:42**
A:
**12:29:28**
